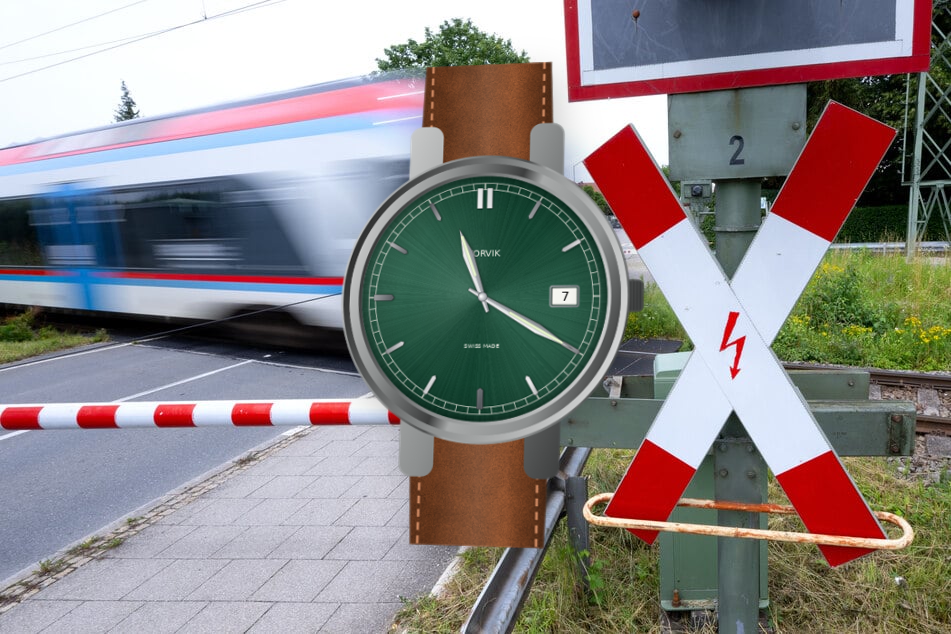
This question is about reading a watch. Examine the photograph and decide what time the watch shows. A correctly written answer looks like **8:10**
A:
**11:20**
